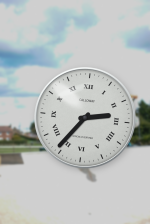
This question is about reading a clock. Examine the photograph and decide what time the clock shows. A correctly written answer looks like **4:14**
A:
**2:36**
